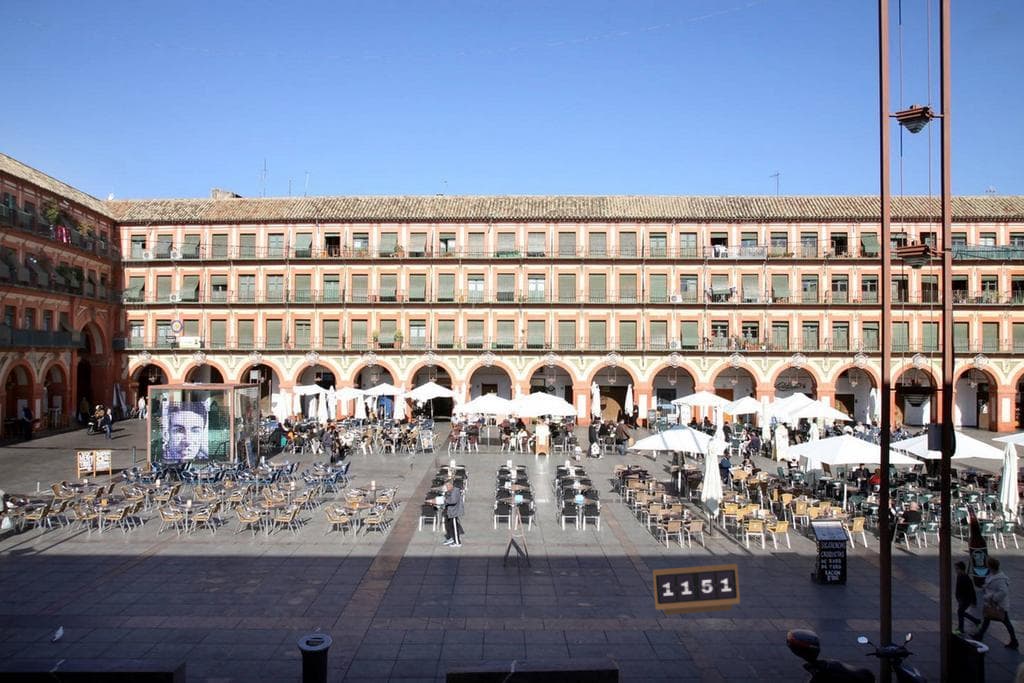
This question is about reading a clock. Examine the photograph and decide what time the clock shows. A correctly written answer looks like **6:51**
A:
**11:51**
